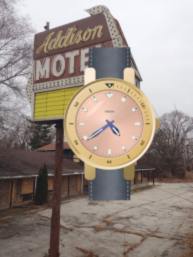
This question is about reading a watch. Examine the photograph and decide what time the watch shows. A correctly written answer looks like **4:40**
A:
**4:39**
